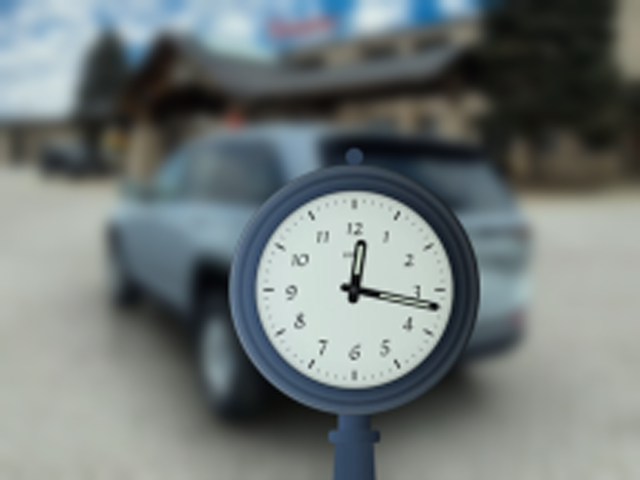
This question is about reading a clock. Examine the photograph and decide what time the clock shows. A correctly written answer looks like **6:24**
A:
**12:17**
